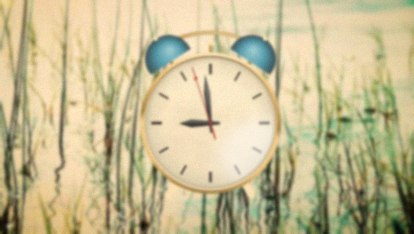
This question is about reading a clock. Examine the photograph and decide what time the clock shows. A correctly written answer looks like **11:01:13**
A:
**8:58:57**
